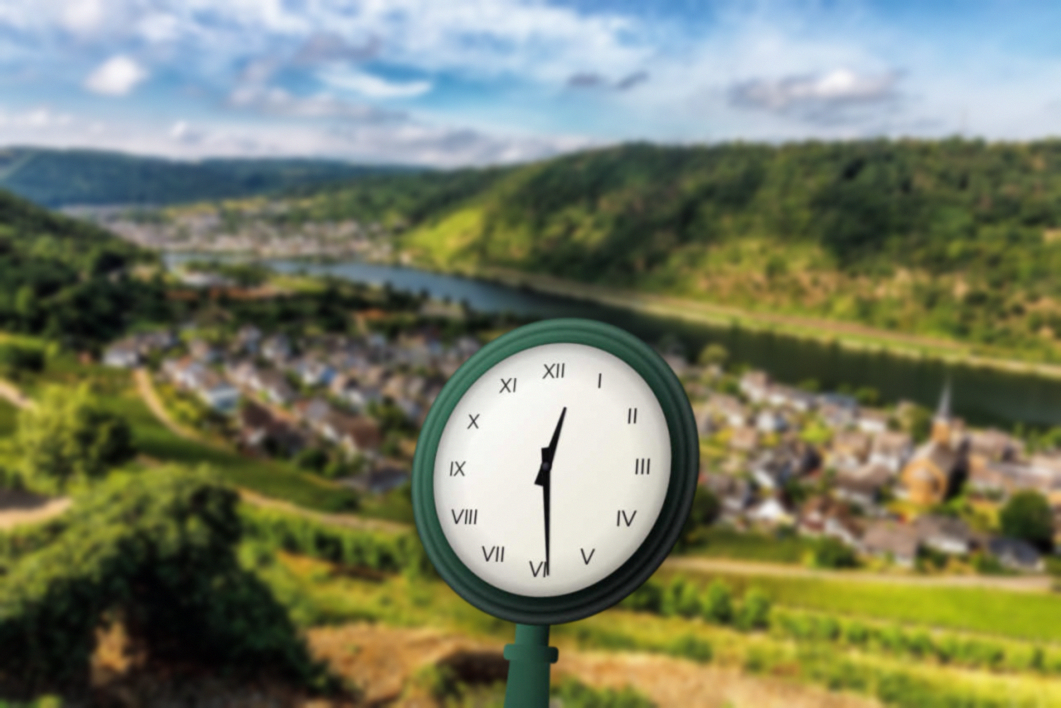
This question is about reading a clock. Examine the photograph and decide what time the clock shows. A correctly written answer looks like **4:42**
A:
**12:29**
